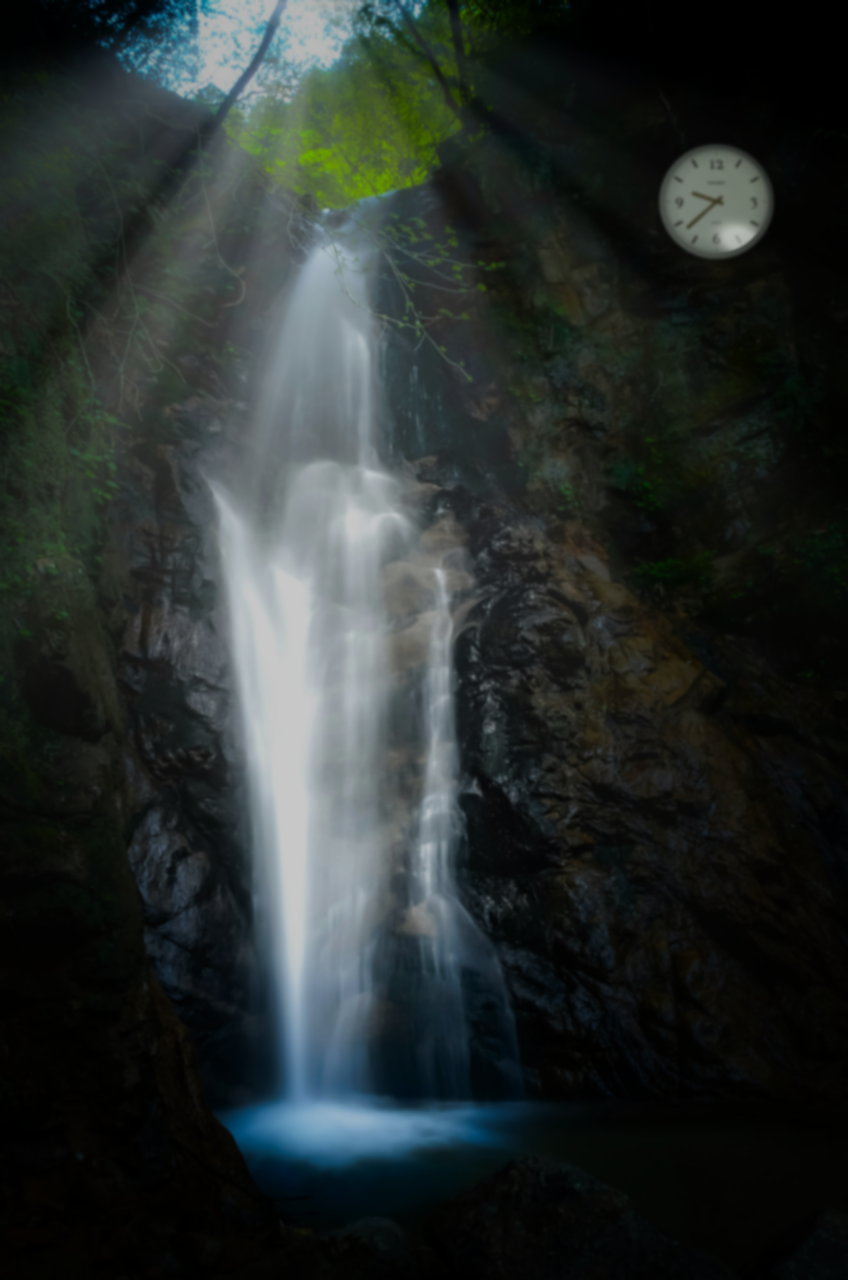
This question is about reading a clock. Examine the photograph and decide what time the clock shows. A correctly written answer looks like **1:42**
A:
**9:38**
